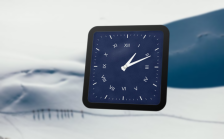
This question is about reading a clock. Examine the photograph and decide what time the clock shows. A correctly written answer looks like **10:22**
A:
**1:11**
